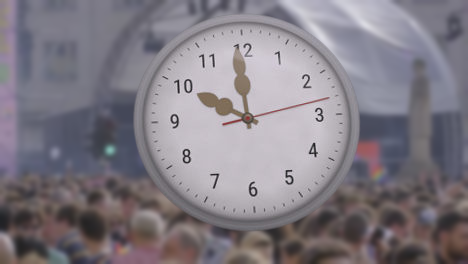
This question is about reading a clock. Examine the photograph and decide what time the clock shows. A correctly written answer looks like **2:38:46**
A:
**9:59:13**
